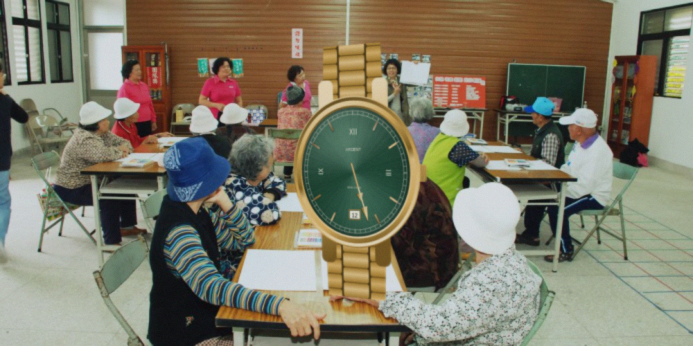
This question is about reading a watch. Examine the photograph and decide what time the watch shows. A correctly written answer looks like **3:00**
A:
**5:27**
